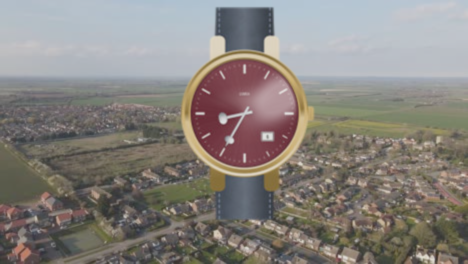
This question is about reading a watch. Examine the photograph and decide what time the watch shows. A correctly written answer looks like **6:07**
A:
**8:35**
